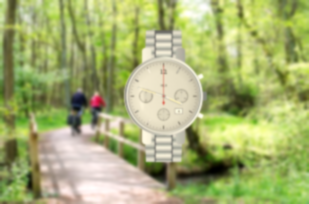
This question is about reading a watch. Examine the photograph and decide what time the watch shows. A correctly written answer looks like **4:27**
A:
**3:48**
